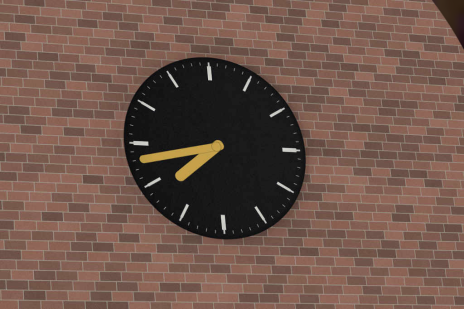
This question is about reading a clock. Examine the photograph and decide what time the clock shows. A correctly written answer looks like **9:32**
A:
**7:43**
